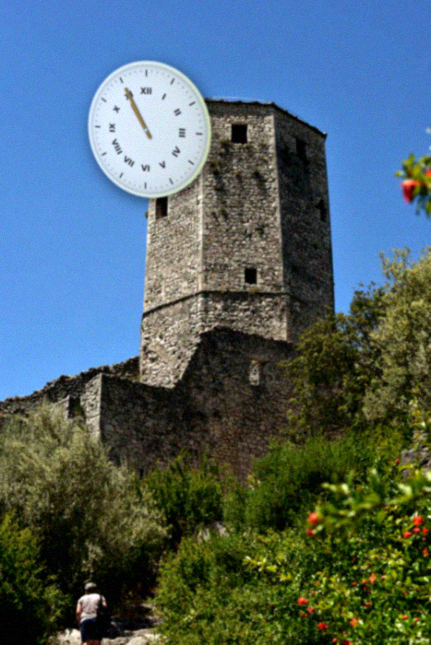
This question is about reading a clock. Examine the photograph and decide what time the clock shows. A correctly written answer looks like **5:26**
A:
**10:55**
